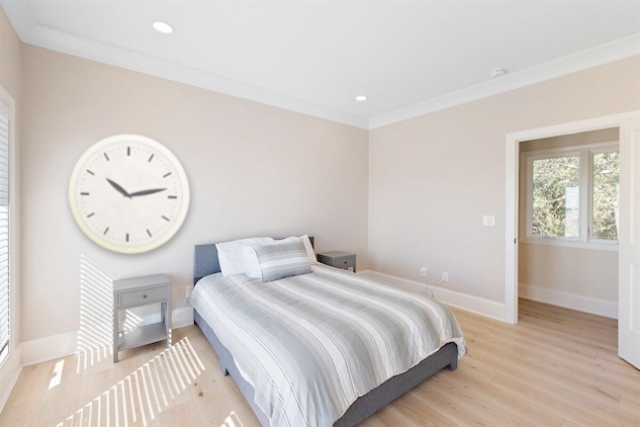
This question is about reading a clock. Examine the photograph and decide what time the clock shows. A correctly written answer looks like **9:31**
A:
**10:13**
